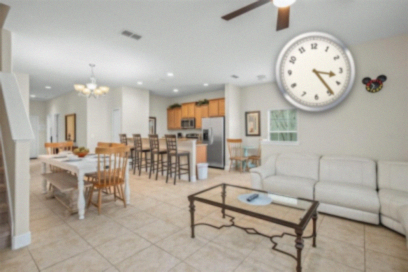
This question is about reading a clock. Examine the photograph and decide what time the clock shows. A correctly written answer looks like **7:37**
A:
**3:24**
